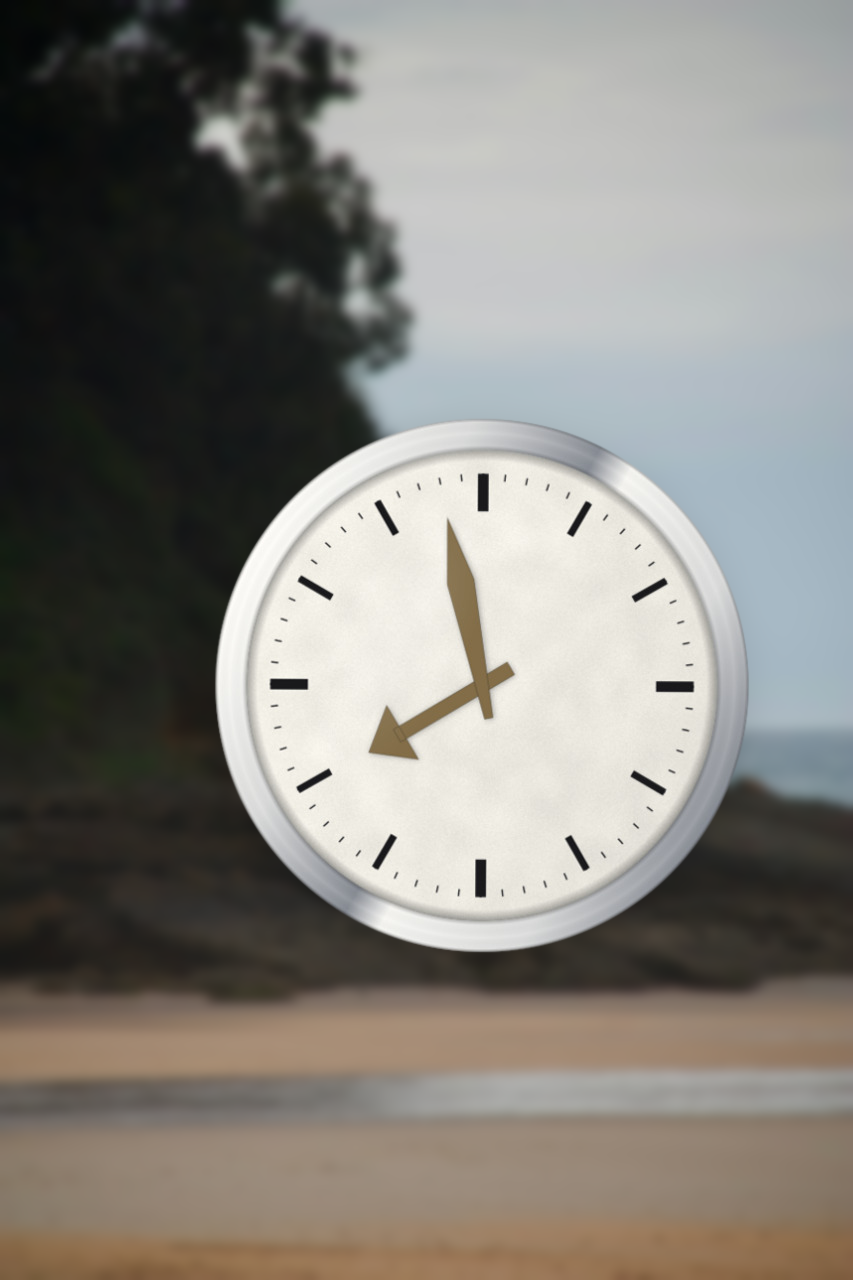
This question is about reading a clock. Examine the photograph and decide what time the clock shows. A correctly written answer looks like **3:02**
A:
**7:58**
